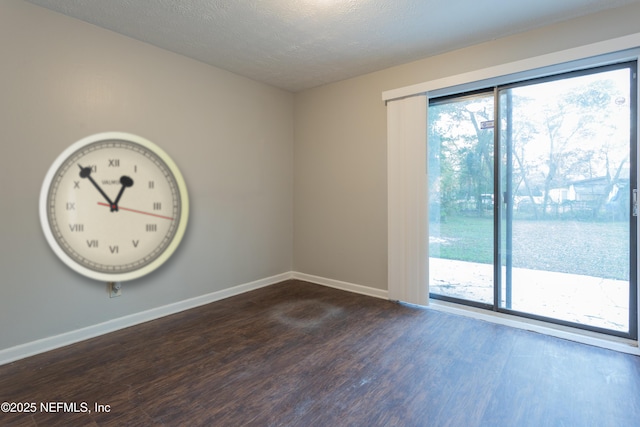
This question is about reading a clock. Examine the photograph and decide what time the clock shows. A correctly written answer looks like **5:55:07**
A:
**12:53:17**
